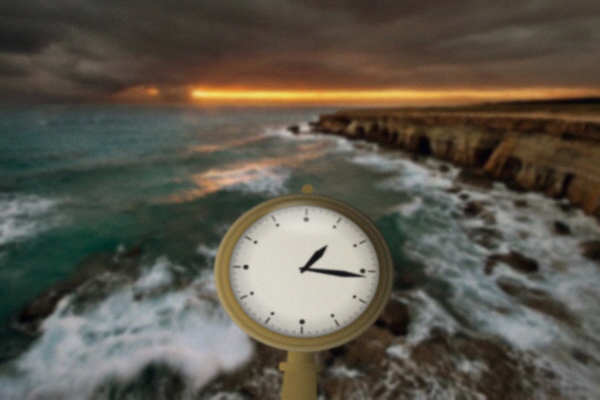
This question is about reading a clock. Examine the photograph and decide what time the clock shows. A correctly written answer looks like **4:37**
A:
**1:16**
